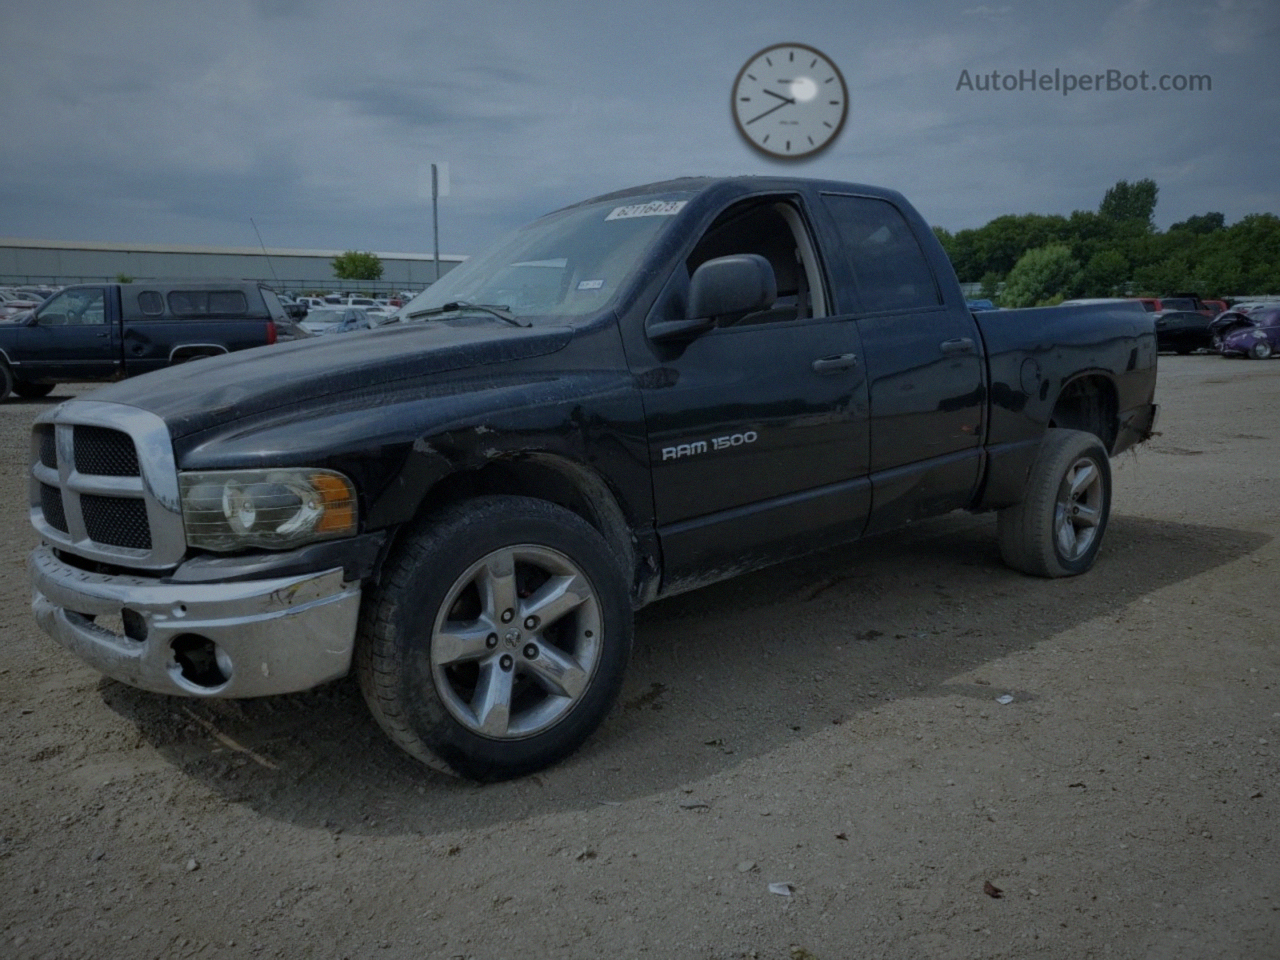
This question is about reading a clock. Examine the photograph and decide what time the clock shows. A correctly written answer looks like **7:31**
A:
**9:40**
